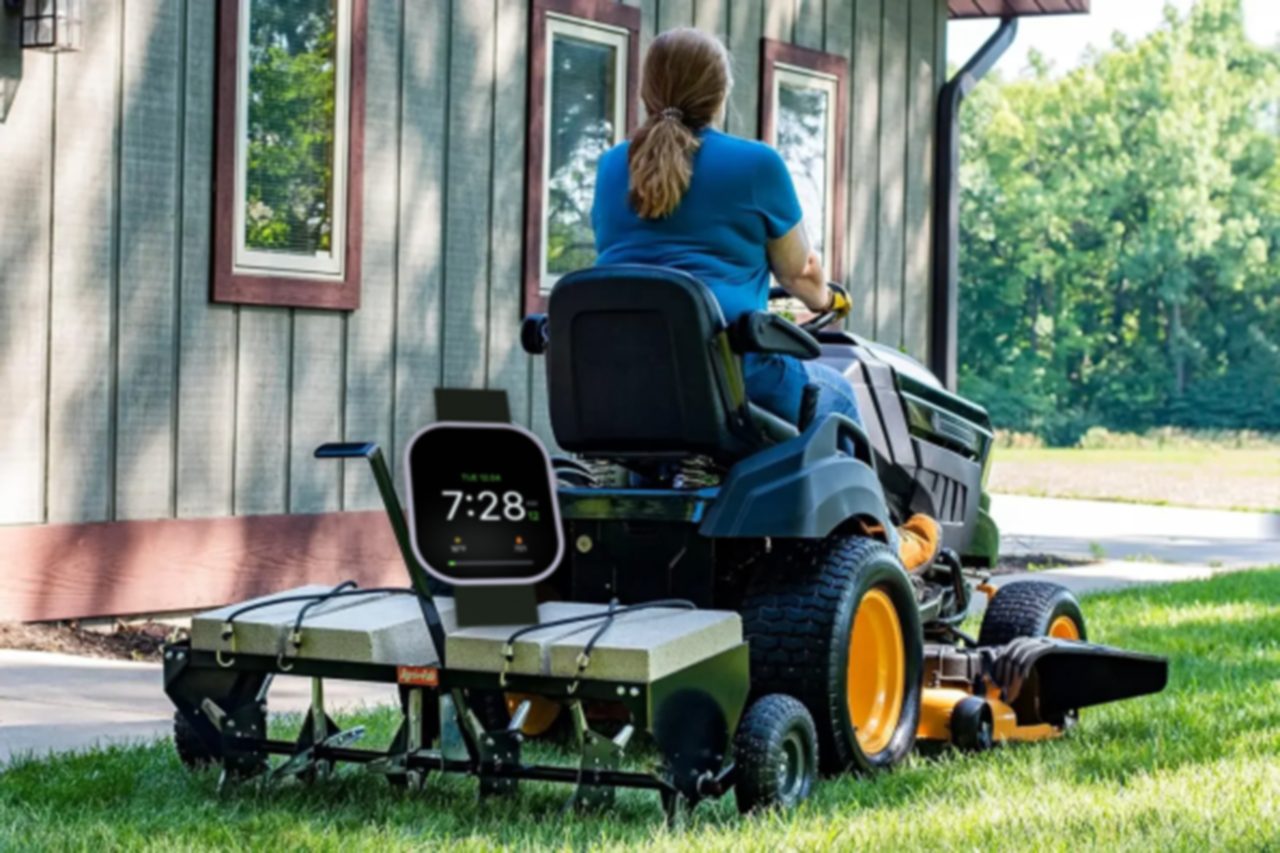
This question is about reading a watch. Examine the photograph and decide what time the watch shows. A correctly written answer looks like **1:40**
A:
**7:28**
